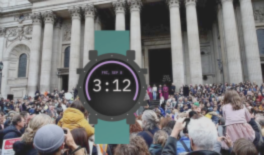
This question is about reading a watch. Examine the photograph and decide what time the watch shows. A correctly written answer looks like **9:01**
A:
**3:12**
